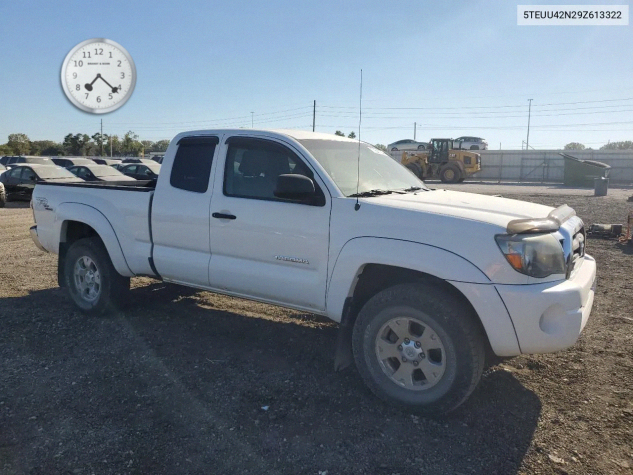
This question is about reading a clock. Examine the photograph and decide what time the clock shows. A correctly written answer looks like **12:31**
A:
**7:22**
